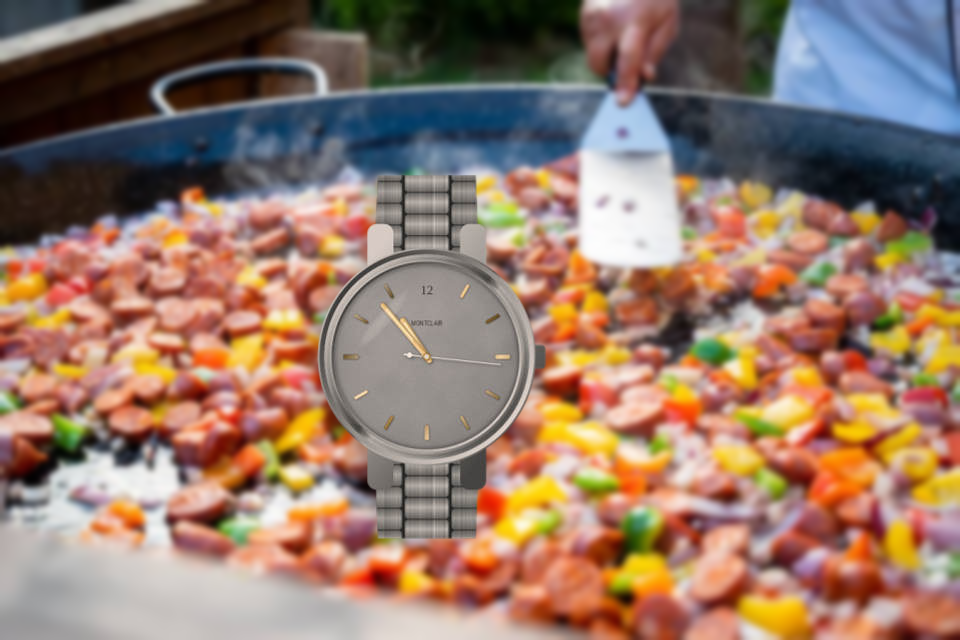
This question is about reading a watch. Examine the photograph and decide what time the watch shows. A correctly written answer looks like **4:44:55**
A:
**10:53:16**
